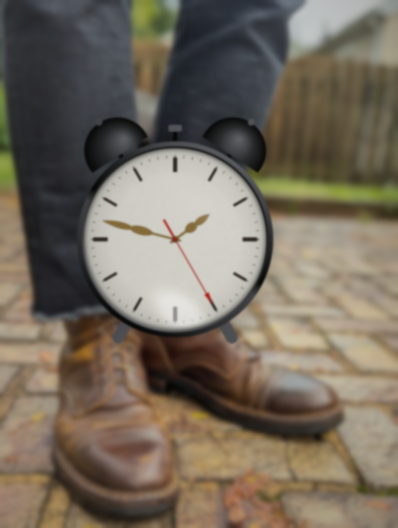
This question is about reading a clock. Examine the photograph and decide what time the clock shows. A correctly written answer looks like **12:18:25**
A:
**1:47:25**
